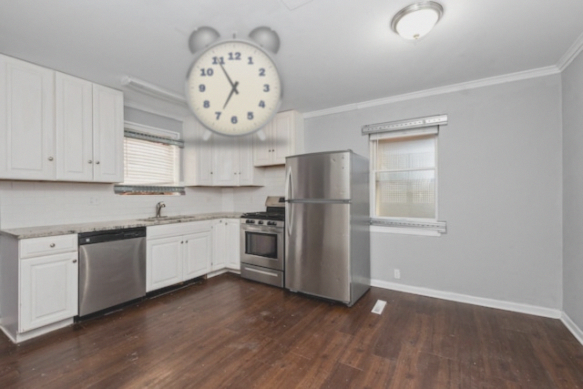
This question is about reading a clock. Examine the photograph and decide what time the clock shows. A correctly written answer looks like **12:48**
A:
**6:55**
